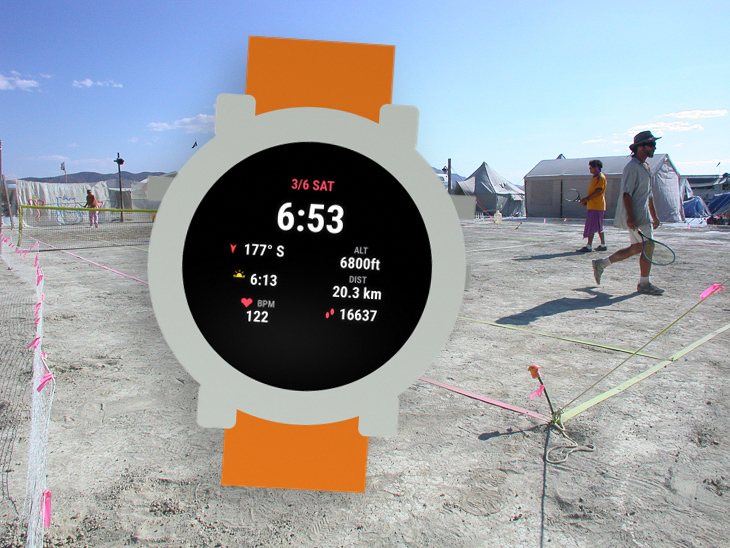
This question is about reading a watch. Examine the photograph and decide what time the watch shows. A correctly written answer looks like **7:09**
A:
**6:53**
